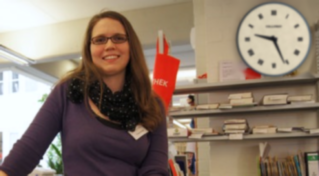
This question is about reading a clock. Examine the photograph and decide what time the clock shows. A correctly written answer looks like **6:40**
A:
**9:26**
